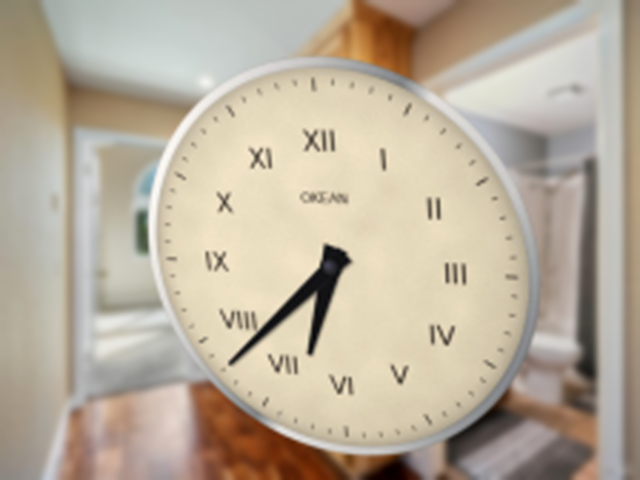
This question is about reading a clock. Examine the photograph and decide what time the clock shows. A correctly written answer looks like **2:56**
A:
**6:38**
